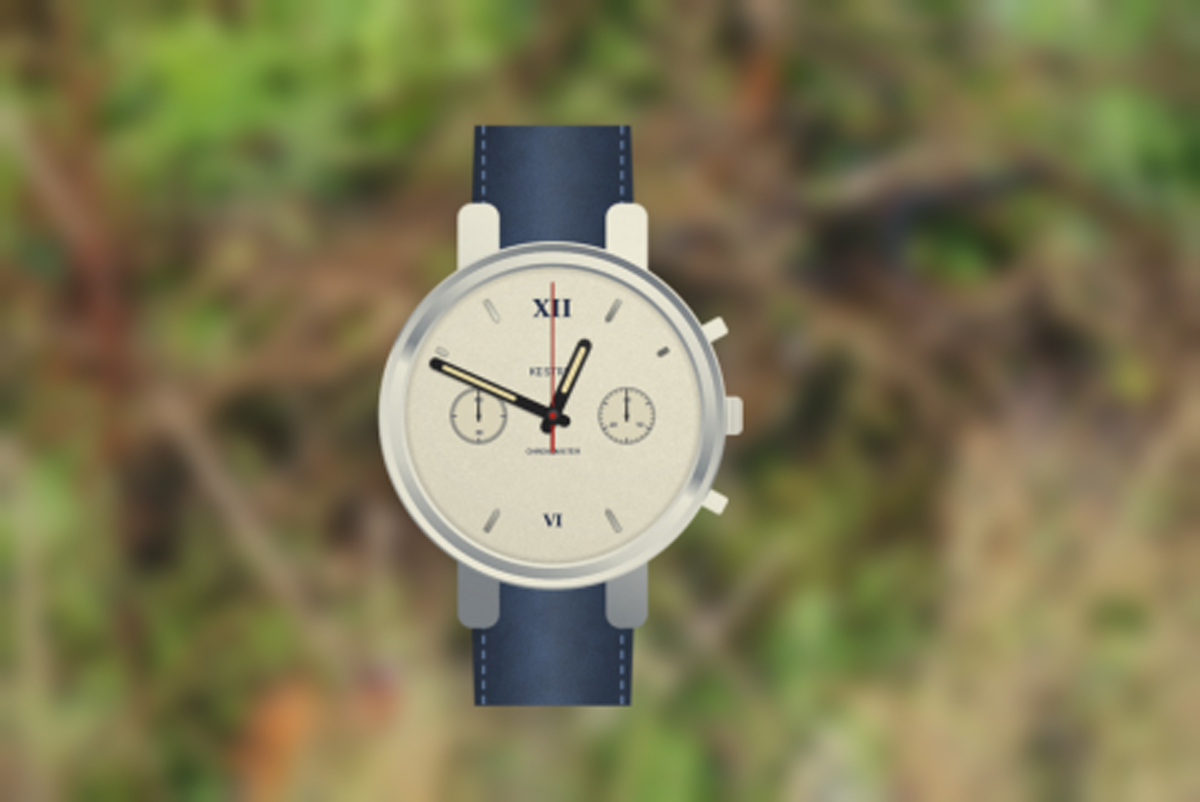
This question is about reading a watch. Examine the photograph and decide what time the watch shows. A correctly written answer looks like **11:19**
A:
**12:49**
